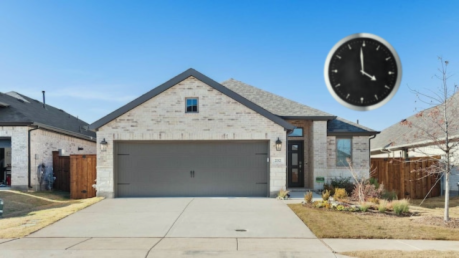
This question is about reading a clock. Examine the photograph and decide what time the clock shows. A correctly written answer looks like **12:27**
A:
**3:59**
